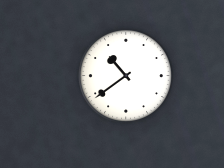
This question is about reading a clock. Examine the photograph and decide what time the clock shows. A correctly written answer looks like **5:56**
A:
**10:39**
